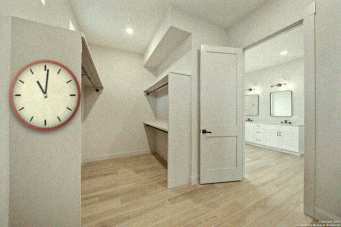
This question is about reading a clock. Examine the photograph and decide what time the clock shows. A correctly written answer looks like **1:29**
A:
**11:01**
